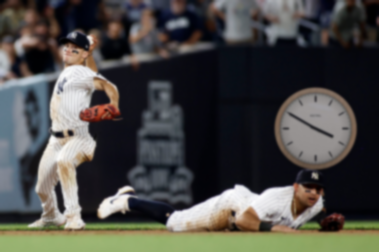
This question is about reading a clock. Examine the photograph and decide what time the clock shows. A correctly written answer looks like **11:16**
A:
**3:50**
